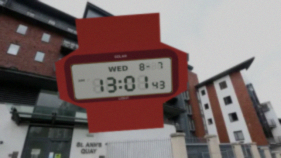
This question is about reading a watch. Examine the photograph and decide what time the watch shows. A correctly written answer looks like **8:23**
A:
**13:01**
